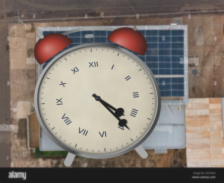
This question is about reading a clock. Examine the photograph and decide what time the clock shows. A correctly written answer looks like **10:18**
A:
**4:24**
